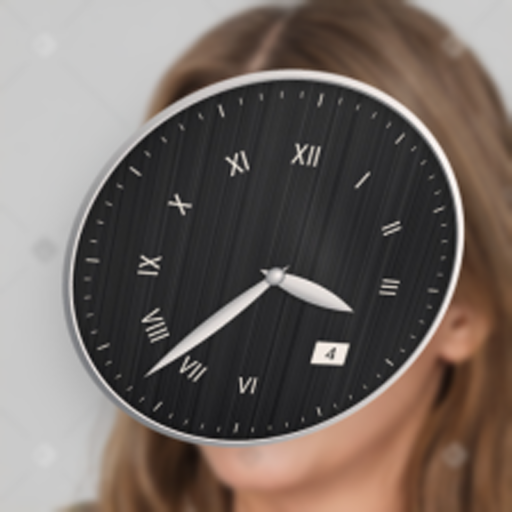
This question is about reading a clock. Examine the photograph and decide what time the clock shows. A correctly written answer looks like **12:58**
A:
**3:37**
